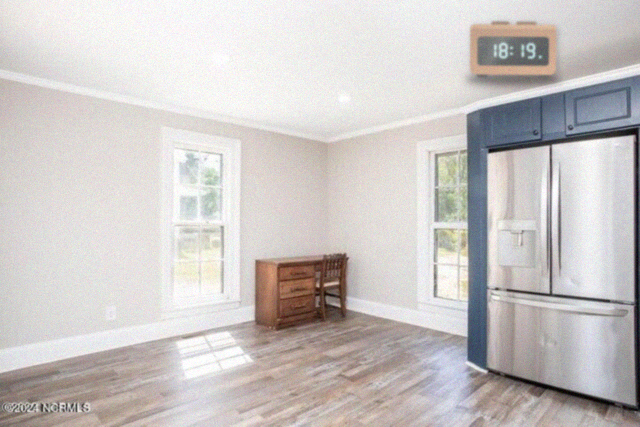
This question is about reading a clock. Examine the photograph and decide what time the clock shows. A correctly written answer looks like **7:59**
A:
**18:19**
